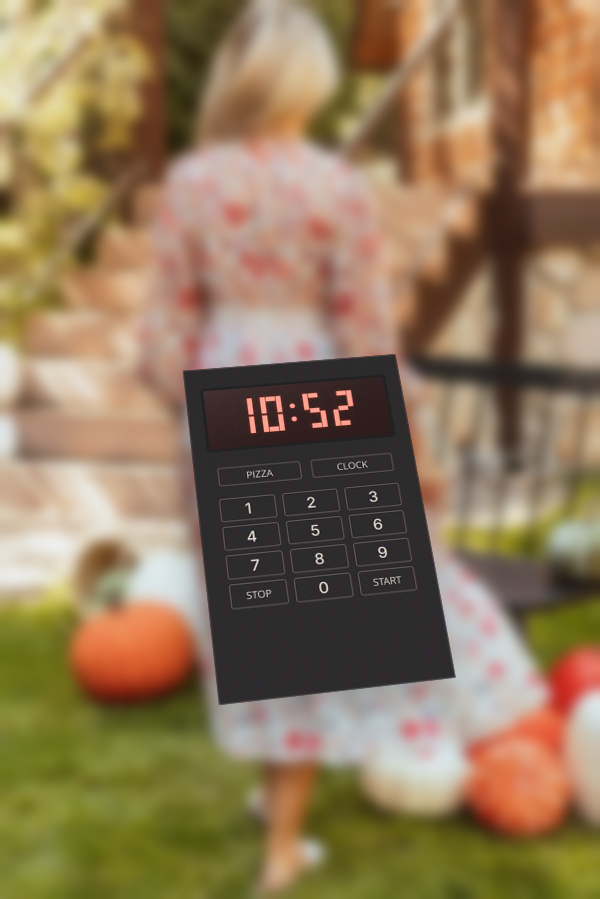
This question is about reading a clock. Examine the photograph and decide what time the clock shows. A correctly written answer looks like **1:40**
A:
**10:52**
